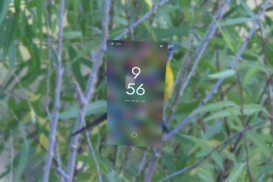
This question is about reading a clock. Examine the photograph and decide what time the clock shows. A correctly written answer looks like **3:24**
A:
**9:56**
